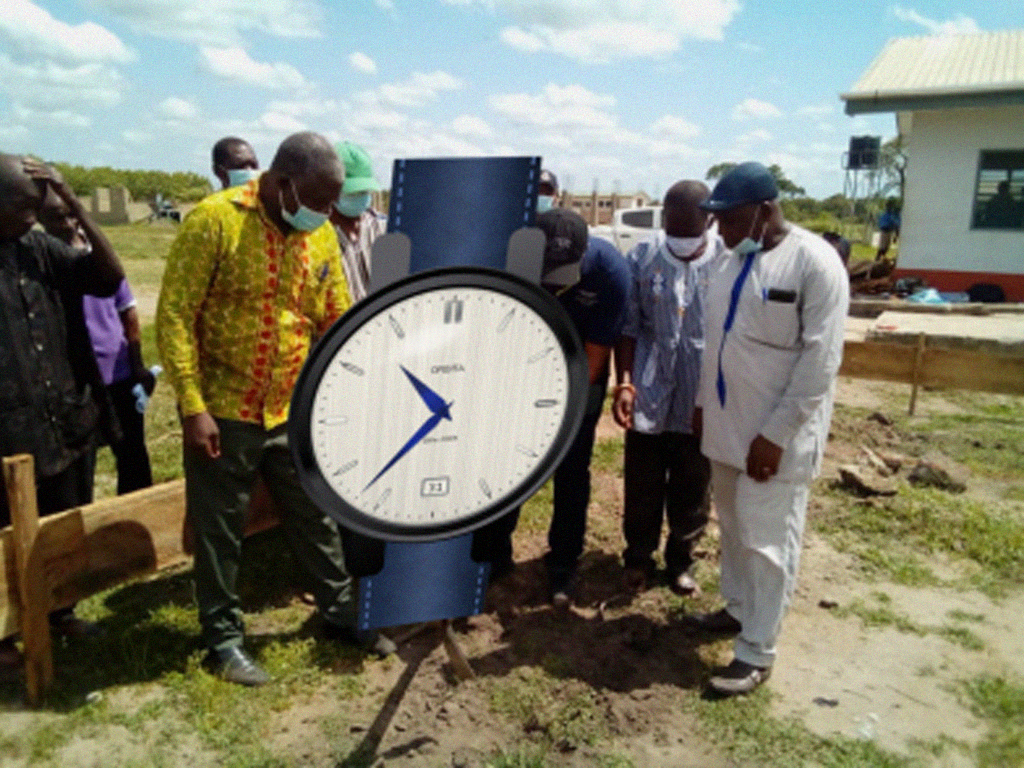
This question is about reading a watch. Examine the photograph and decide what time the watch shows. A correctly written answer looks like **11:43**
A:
**10:37**
